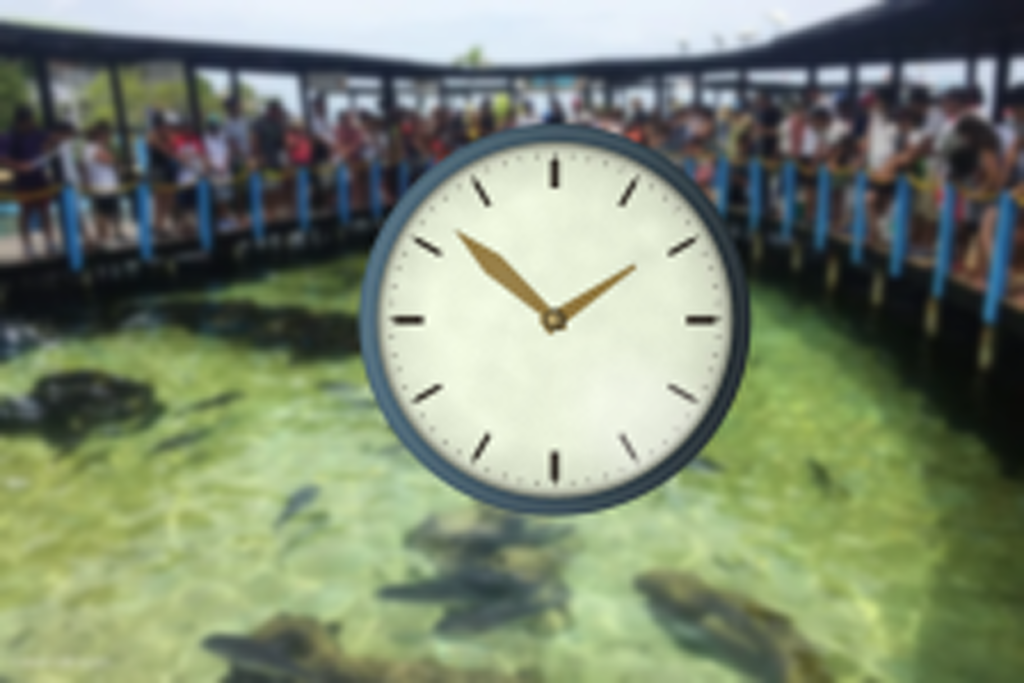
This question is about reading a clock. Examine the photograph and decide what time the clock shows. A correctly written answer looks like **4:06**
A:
**1:52**
